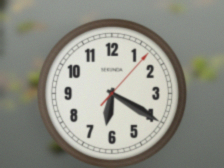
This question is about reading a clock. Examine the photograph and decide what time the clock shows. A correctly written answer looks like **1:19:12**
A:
**6:20:07**
